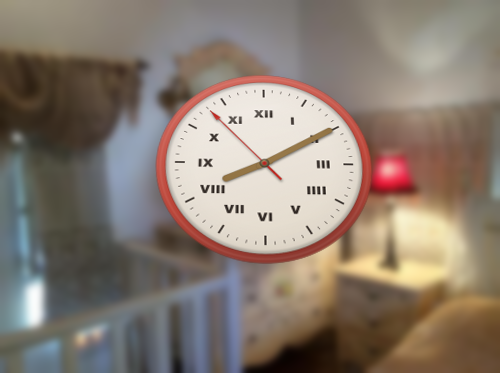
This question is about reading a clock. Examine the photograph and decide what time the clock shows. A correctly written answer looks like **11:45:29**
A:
**8:09:53**
